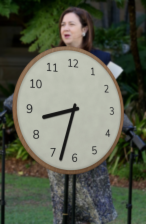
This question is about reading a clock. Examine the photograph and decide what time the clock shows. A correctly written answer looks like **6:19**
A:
**8:33**
